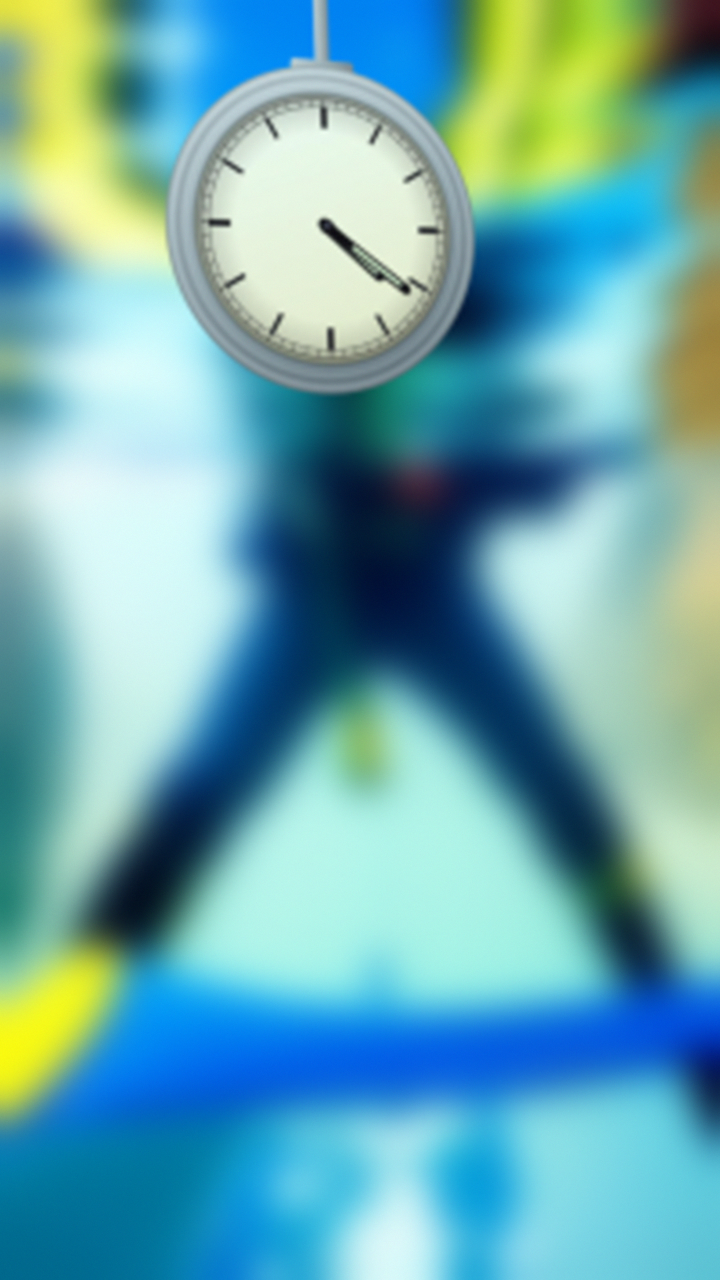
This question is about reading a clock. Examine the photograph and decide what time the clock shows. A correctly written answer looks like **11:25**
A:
**4:21**
